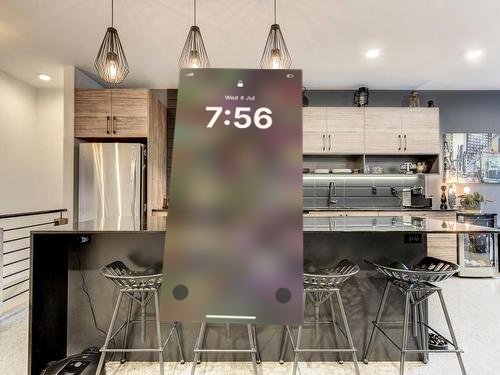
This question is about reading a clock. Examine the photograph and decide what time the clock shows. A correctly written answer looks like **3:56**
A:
**7:56**
